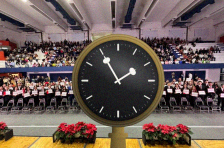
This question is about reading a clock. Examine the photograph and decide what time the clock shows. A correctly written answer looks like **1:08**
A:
**1:55**
